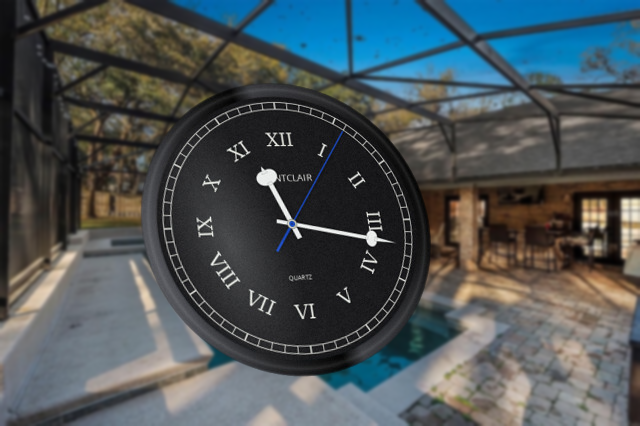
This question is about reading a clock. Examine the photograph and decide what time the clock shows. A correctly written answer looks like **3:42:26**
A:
**11:17:06**
